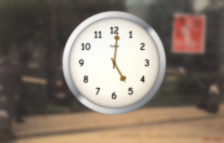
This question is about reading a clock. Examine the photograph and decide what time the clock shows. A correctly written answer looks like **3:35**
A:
**5:01**
